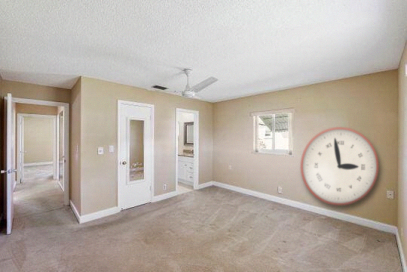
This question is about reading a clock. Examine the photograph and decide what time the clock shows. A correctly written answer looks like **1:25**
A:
**2:58**
